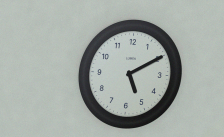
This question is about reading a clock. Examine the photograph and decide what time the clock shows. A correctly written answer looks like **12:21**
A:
**5:10**
